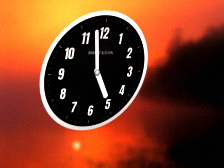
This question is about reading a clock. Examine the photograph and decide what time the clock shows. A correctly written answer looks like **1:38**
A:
**4:58**
